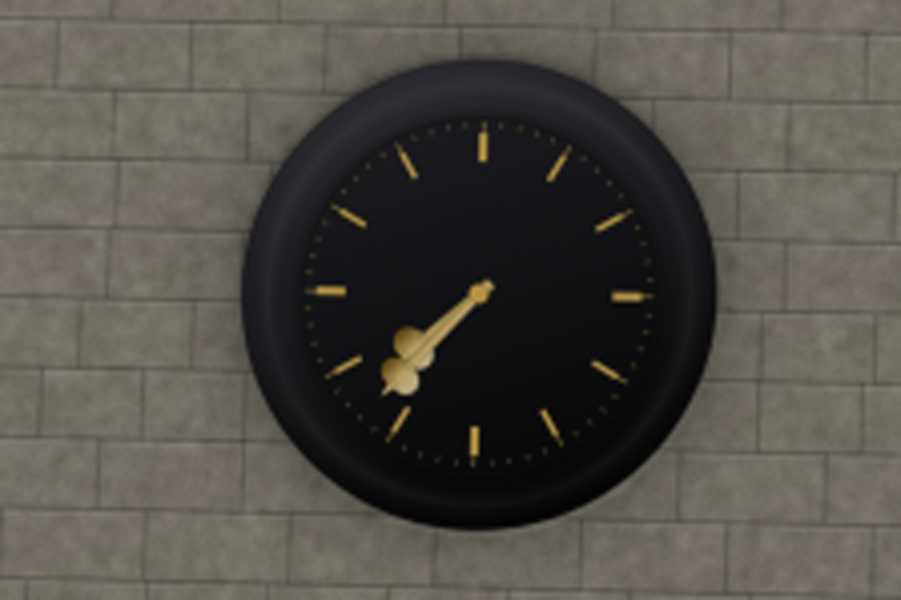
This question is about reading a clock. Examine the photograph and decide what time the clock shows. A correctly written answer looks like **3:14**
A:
**7:37**
